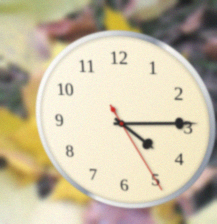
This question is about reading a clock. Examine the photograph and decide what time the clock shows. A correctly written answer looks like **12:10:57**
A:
**4:14:25**
